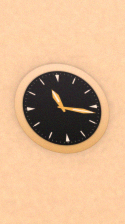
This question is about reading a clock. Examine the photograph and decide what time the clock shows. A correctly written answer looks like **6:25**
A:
**11:17**
